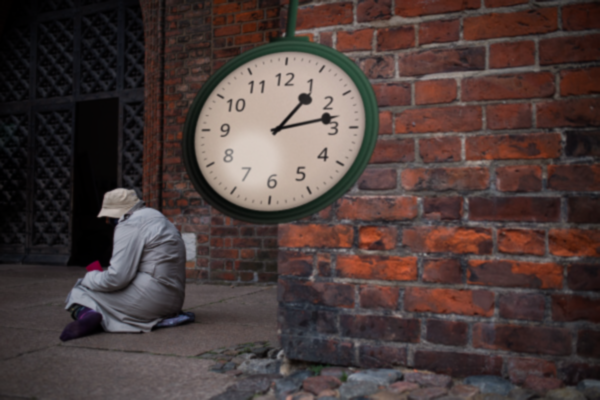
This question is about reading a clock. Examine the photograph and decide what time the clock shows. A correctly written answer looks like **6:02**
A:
**1:13**
